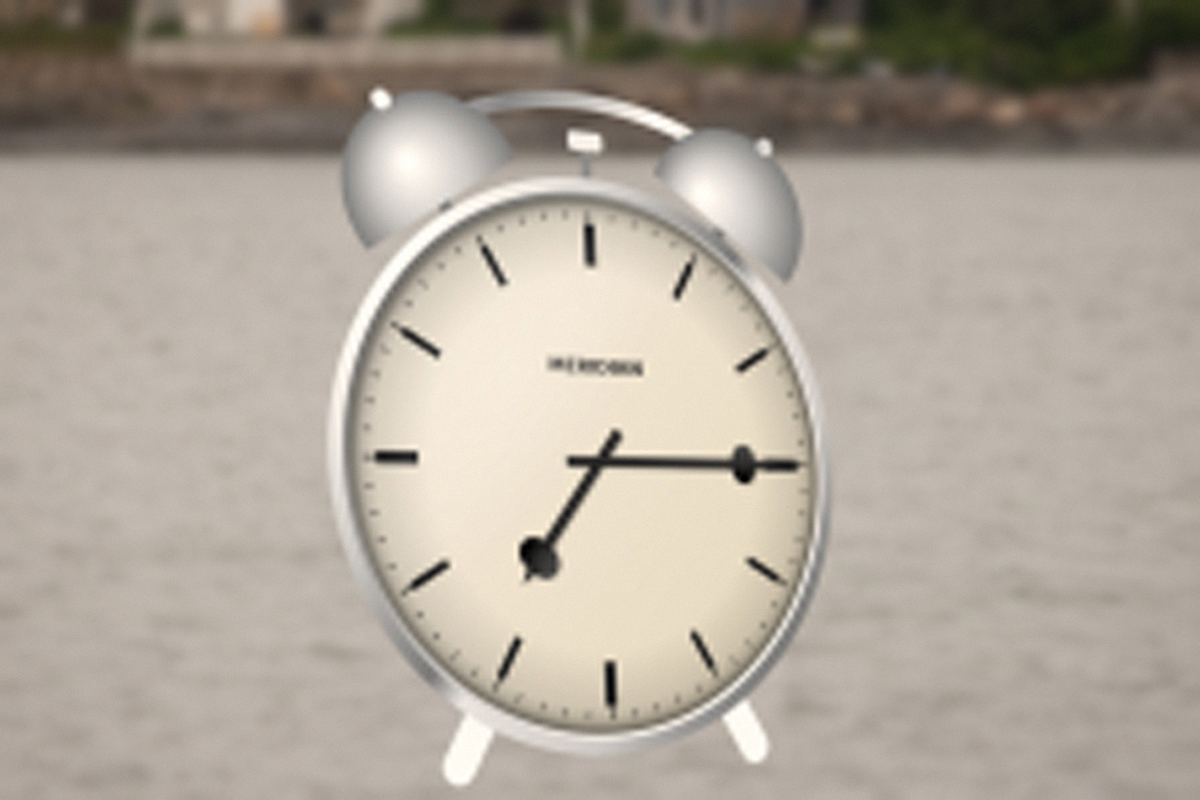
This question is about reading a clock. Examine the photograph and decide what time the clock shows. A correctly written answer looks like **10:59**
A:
**7:15**
